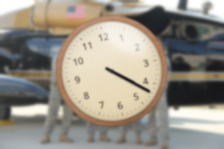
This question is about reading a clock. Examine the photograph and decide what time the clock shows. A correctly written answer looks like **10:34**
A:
**4:22**
